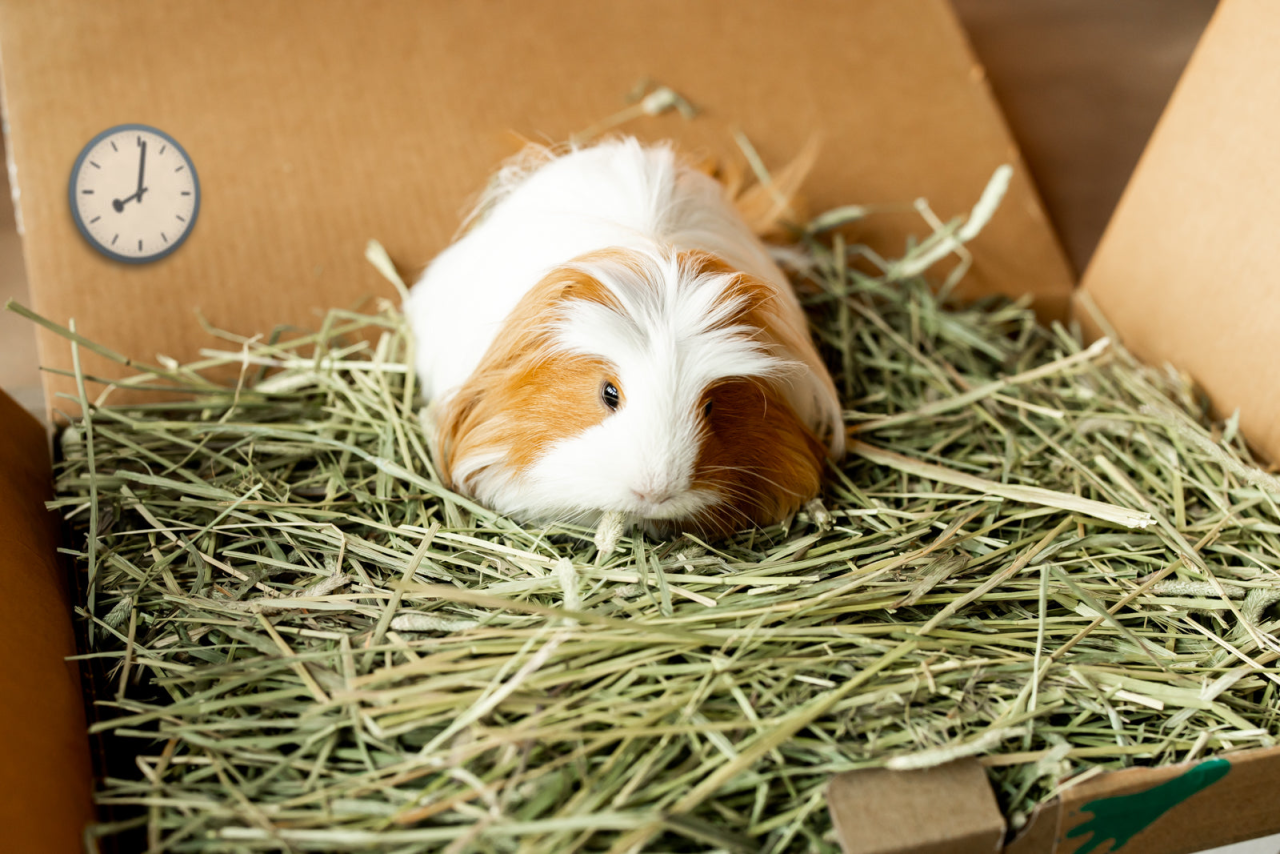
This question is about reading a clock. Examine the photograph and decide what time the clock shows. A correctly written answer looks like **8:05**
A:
**8:01**
